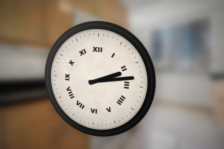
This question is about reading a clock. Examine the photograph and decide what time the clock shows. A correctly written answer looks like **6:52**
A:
**2:13**
